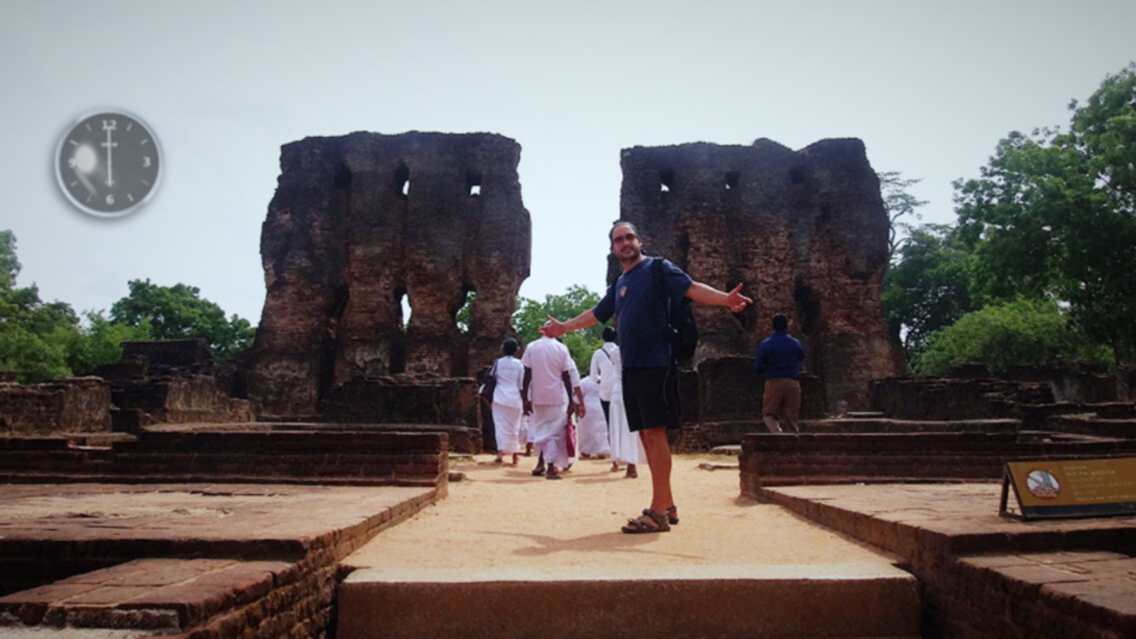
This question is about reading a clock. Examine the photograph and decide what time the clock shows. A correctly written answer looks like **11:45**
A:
**6:00**
